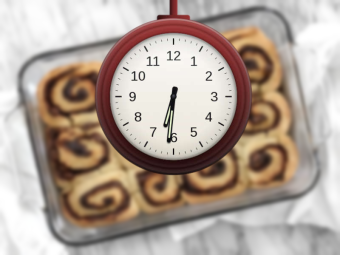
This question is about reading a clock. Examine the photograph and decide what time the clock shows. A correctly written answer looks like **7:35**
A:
**6:31**
